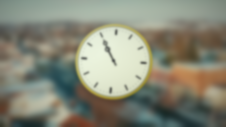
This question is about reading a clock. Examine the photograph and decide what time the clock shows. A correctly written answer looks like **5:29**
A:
**10:55**
